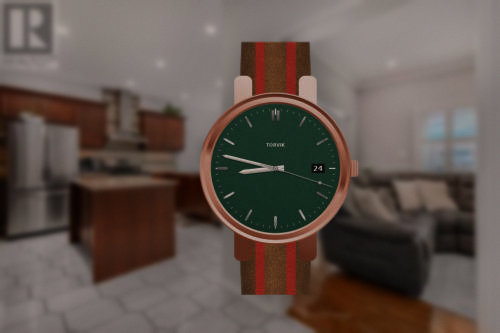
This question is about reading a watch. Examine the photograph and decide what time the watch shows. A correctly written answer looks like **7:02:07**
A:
**8:47:18**
